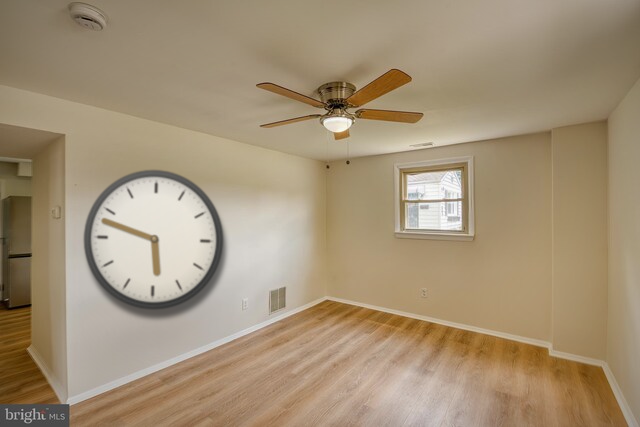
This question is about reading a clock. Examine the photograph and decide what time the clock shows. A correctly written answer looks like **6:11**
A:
**5:48**
